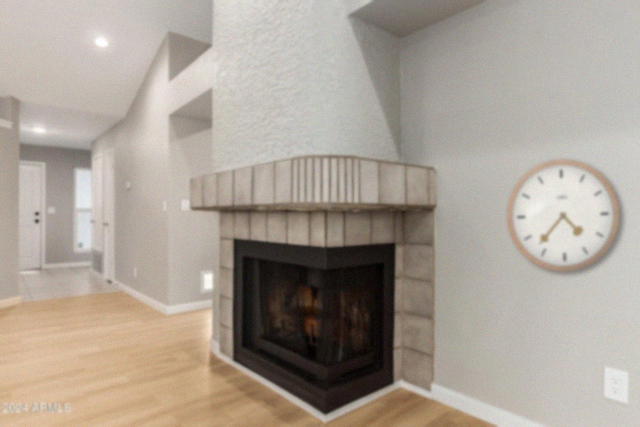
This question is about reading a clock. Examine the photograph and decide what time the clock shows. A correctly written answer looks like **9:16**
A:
**4:37**
